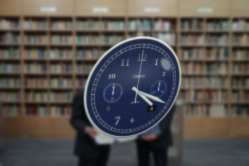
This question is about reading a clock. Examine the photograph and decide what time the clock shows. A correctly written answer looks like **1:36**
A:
**4:19**
